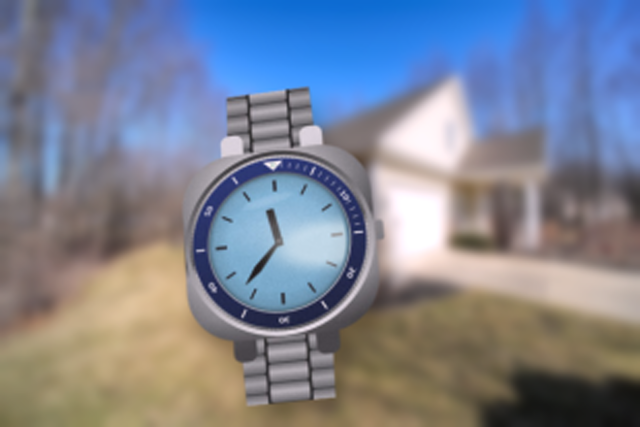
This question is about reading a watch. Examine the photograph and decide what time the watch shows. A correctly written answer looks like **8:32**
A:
**11:37**
